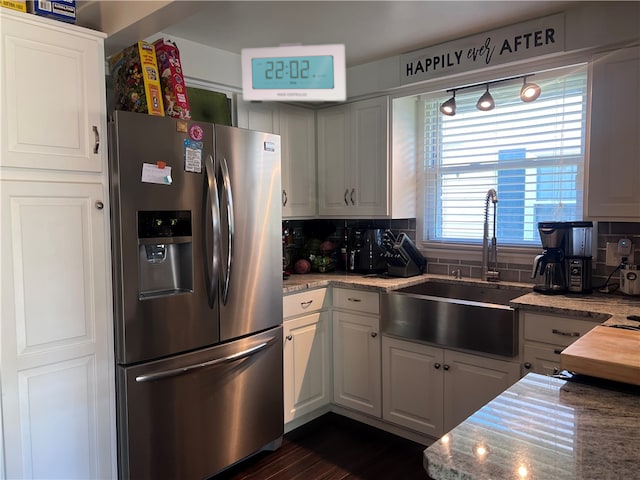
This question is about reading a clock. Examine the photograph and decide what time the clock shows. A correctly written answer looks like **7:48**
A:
**22:02**
